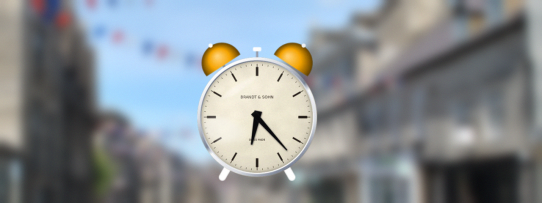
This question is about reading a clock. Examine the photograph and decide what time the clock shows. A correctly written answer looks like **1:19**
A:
**6:23**
